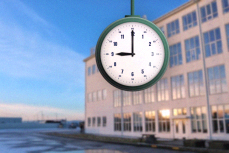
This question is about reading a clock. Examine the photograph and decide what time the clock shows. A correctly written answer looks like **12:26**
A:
**9:00**
